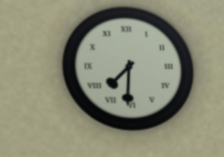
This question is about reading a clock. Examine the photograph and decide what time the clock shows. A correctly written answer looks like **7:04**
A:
**7:31**
